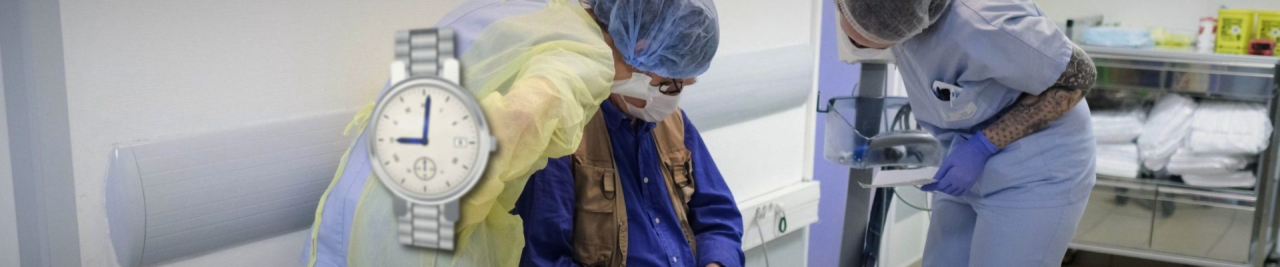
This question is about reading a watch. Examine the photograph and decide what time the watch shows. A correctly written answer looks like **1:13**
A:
**9:01**
